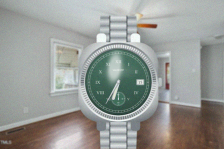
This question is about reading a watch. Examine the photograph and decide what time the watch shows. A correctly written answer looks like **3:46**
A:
**6:35**
